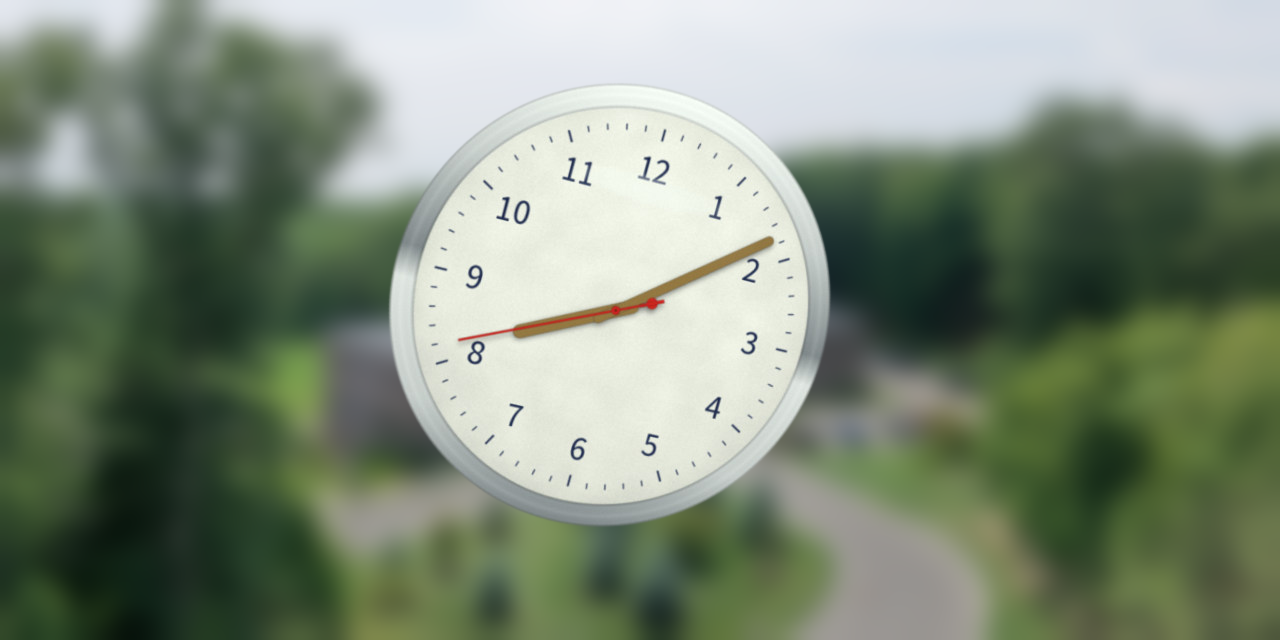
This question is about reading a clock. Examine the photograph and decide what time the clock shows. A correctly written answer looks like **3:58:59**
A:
**8:08:41**
